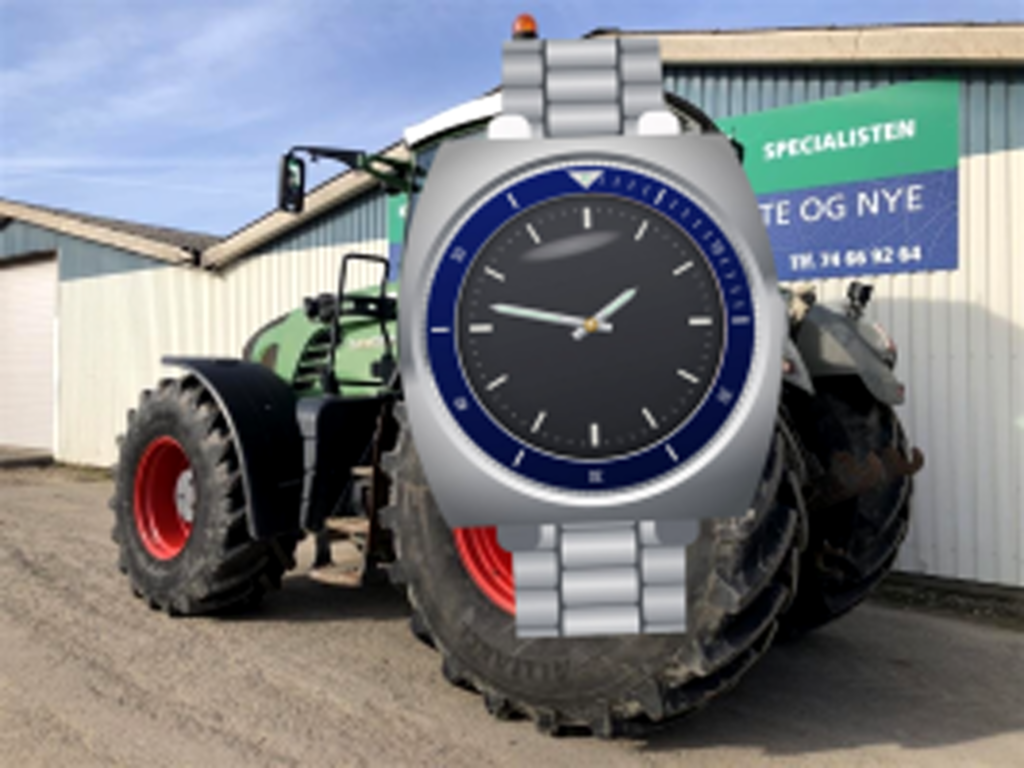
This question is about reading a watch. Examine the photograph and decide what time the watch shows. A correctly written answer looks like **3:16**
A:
**1:47**
